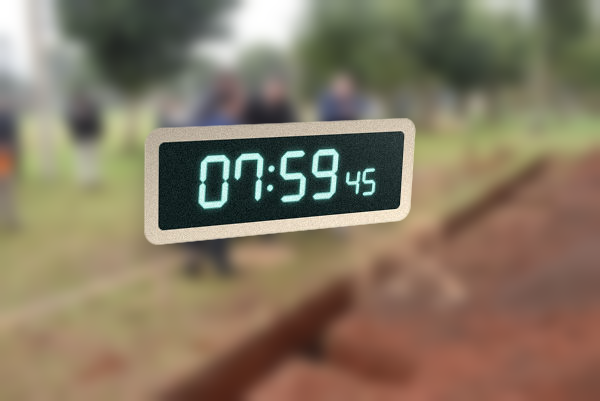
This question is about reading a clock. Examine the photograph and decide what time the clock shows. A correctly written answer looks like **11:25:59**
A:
**7:59:45**
